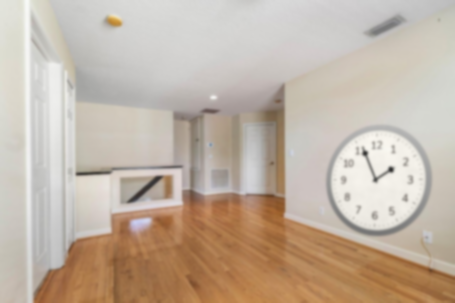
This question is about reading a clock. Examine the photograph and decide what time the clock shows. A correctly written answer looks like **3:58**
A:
**1:56**
